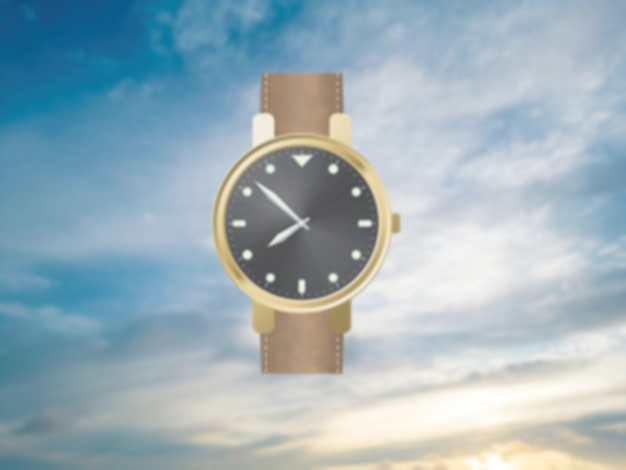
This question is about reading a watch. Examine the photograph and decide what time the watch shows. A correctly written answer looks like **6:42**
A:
**7:52**
